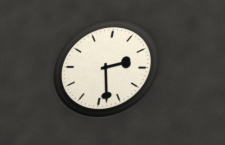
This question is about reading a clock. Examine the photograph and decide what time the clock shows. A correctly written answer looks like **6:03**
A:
**2:28**
